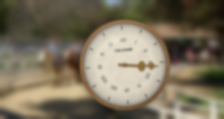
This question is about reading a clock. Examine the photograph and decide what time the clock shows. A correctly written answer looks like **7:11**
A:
**3:16**
